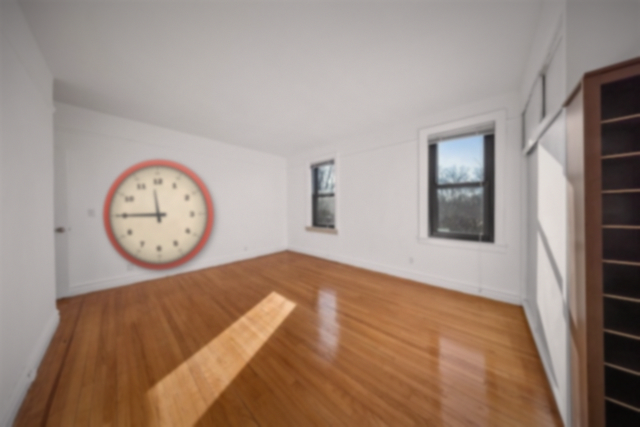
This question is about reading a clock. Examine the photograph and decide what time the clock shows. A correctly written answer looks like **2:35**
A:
**11:45**
